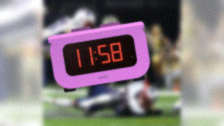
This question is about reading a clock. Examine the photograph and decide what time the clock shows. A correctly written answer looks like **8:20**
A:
**11:58**
